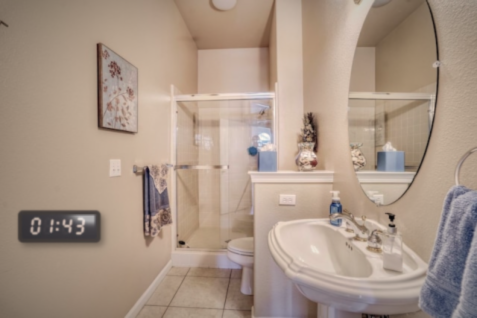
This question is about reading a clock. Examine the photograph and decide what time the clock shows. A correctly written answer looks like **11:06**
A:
**1:43**
